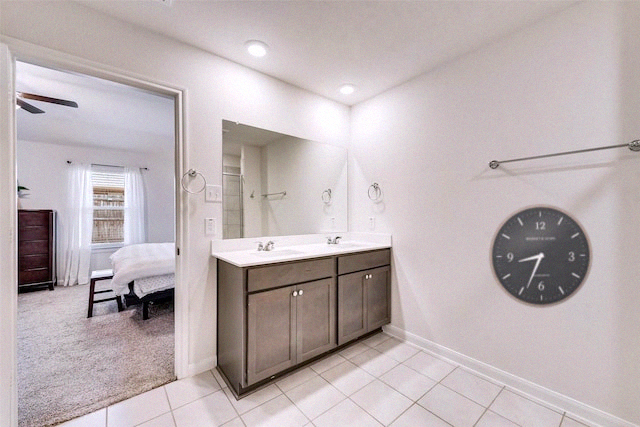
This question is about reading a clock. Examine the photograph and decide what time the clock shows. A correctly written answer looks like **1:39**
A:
**8:34**
